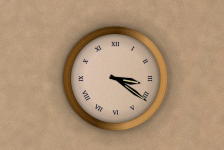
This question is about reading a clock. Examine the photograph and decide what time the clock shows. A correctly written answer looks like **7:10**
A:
**3:21**
